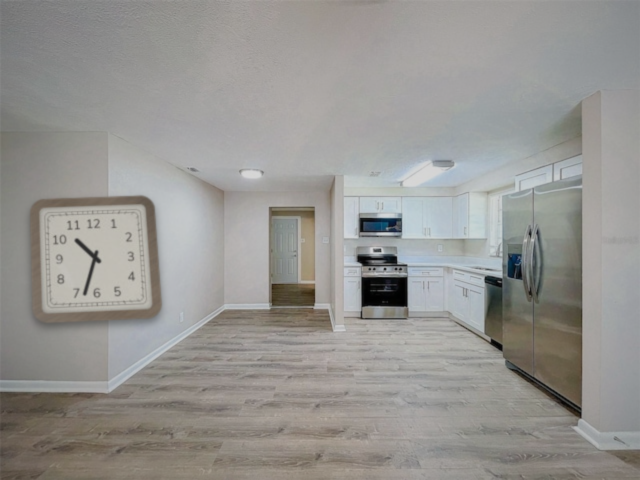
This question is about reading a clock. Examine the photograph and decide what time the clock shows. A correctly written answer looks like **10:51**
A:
**10:33**
